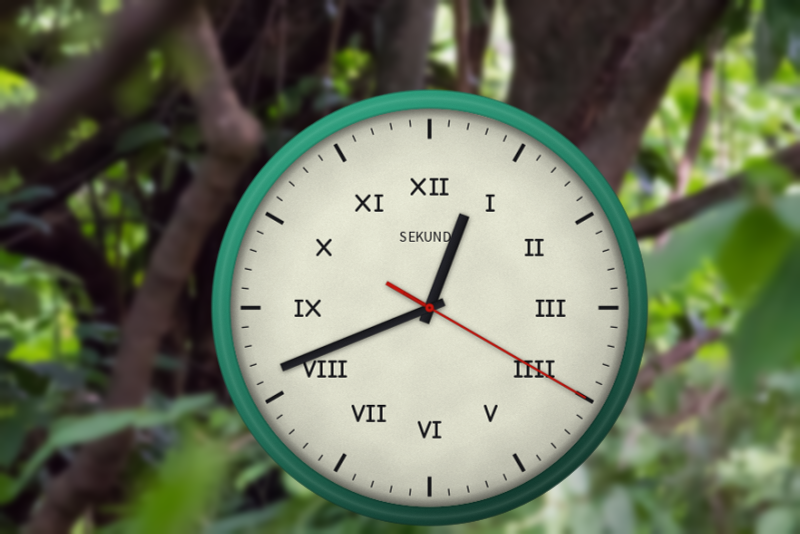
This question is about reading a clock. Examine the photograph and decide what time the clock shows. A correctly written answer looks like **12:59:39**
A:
**12:41:20**
